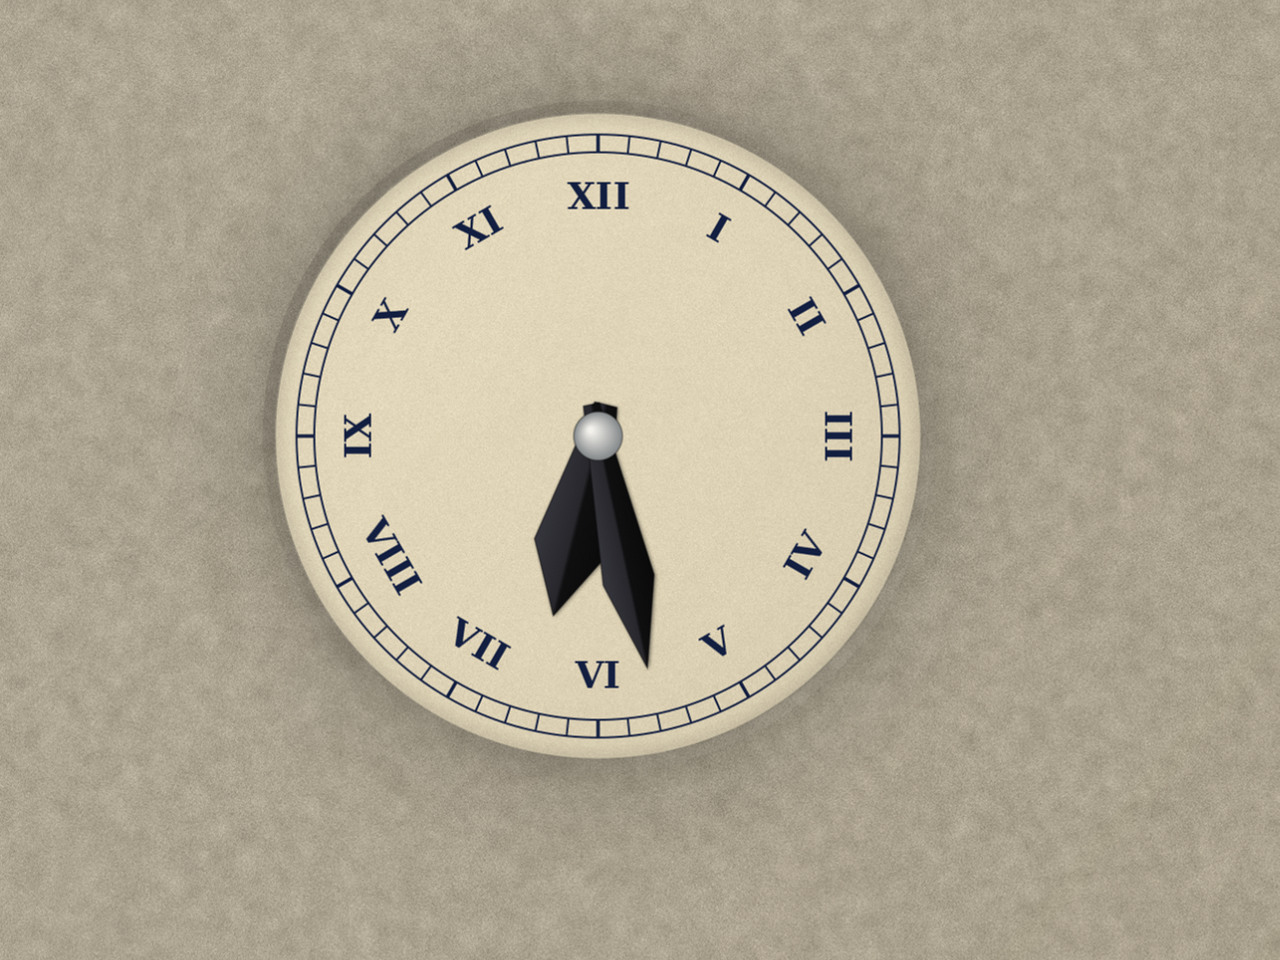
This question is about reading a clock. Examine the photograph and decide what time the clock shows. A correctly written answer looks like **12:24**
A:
**6:28**
